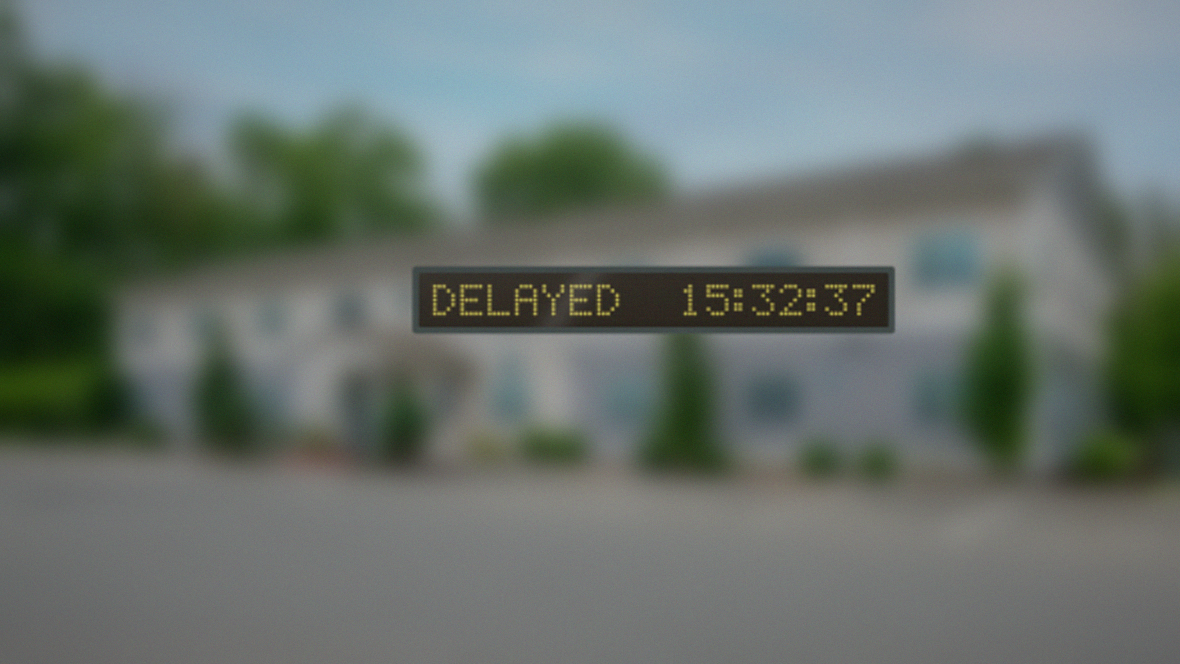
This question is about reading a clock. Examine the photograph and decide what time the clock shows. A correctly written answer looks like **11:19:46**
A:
**15:32:37**
